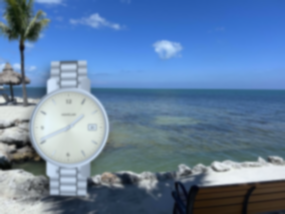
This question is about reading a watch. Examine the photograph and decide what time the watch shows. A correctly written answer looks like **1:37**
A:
**1:41**
